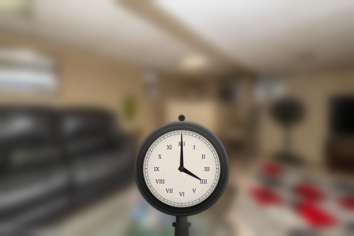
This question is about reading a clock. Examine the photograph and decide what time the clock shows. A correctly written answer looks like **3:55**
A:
**4:00**
